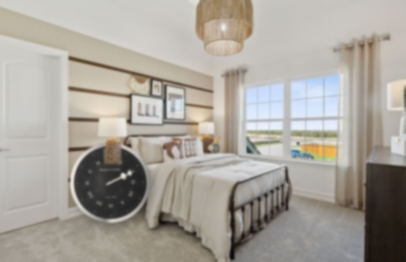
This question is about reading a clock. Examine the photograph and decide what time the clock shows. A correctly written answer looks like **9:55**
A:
**2:11**
